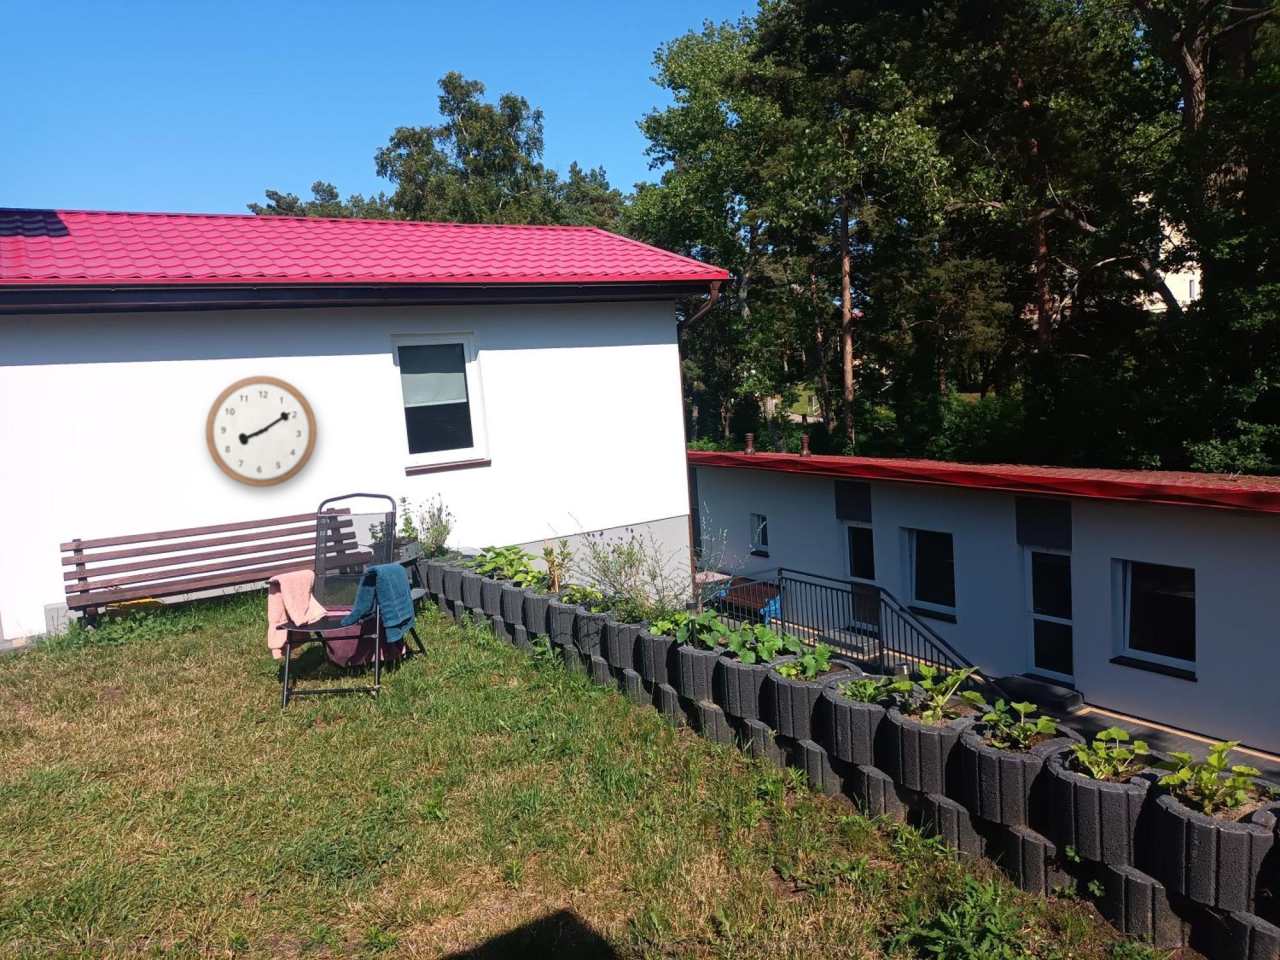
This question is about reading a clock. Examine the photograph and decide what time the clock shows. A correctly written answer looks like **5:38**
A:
**8:09**
